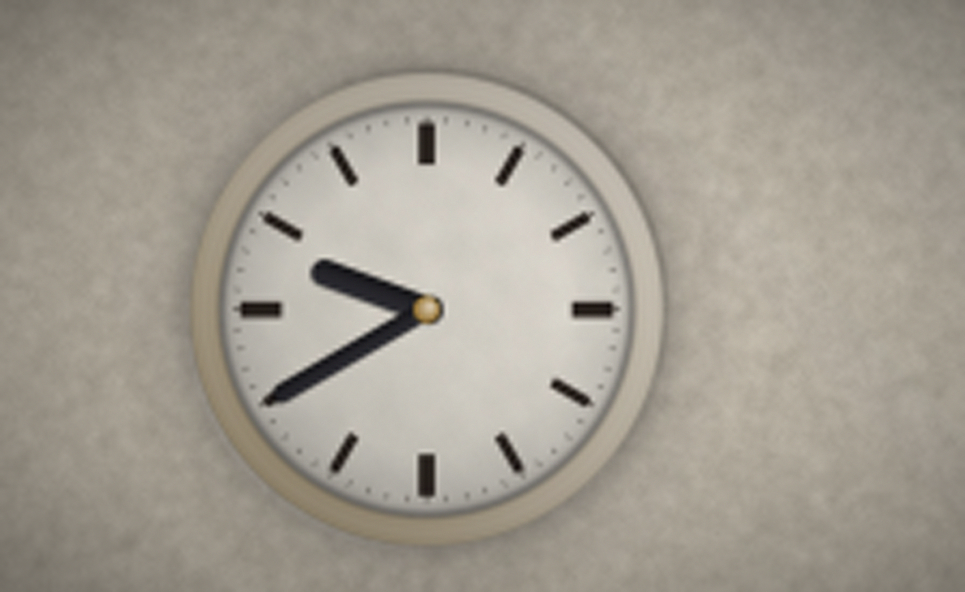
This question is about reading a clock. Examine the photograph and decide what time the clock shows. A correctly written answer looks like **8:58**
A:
**9:40**
